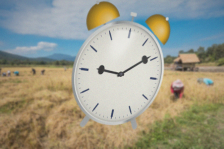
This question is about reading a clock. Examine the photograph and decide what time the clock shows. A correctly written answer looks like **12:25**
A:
**9:09**
